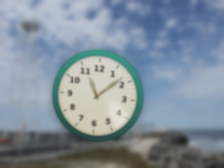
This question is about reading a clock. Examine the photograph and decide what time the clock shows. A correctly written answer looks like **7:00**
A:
**11:08**
